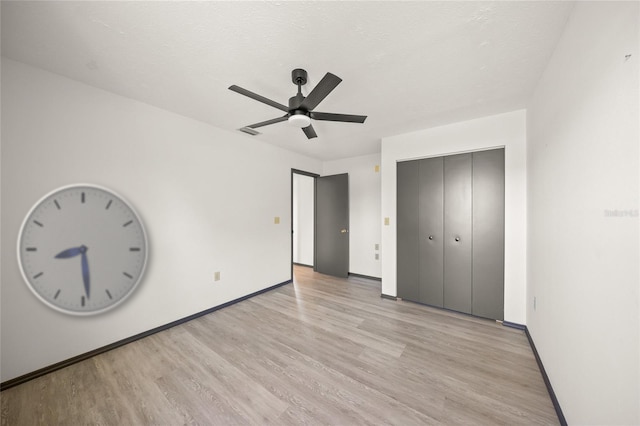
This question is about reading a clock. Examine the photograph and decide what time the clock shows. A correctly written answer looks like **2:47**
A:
**8:29**
